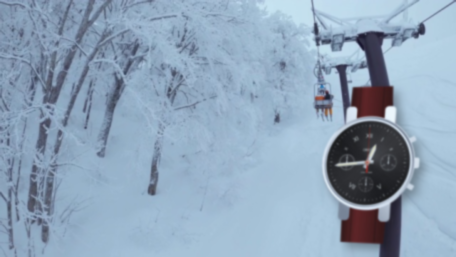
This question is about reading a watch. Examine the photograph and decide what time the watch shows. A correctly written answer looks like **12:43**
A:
**12:44**
